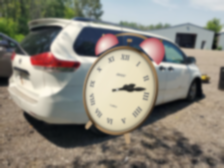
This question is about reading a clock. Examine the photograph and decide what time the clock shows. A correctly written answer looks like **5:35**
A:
**2:13**
